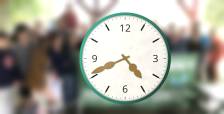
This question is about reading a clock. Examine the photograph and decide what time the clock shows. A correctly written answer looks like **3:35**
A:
**4:41**
